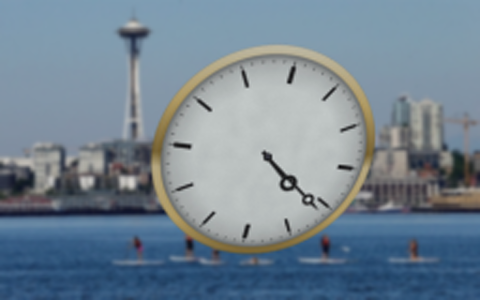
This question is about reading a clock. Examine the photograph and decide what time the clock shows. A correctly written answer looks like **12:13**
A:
**4:21**
